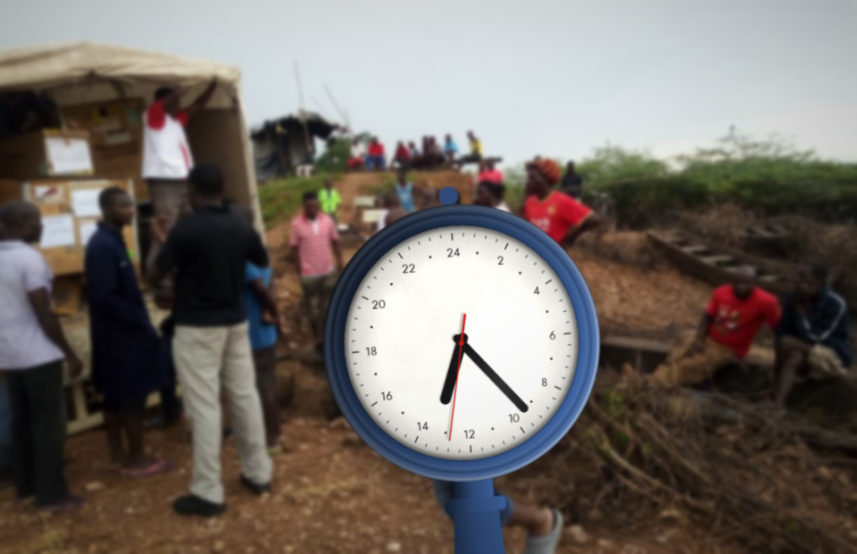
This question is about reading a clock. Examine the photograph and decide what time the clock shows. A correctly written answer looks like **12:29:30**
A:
**13:23:32**
